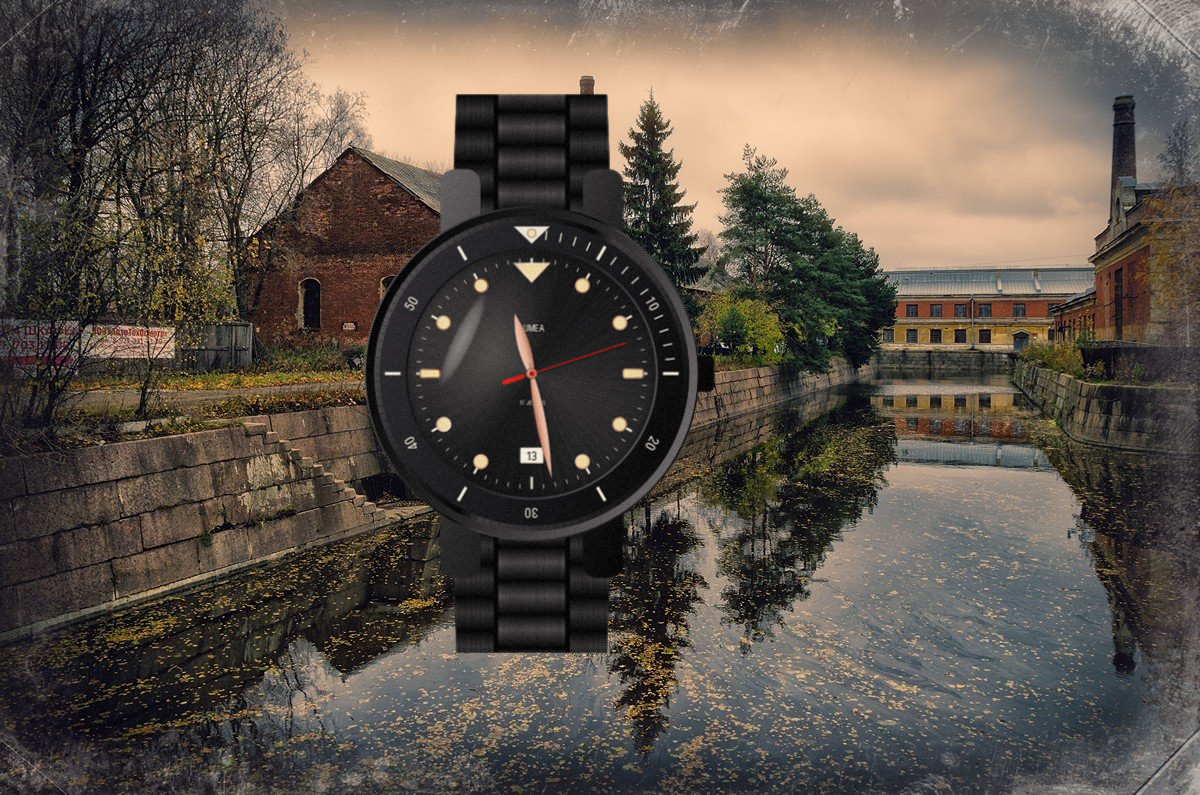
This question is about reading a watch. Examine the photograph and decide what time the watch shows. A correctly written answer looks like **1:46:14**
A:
**11:28:12**
